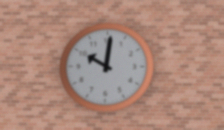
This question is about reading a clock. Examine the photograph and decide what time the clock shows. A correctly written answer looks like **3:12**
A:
**10:01**
